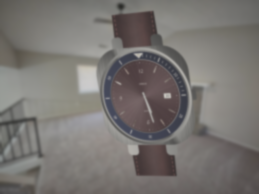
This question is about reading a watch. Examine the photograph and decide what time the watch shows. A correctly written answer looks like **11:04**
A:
**5:28**
